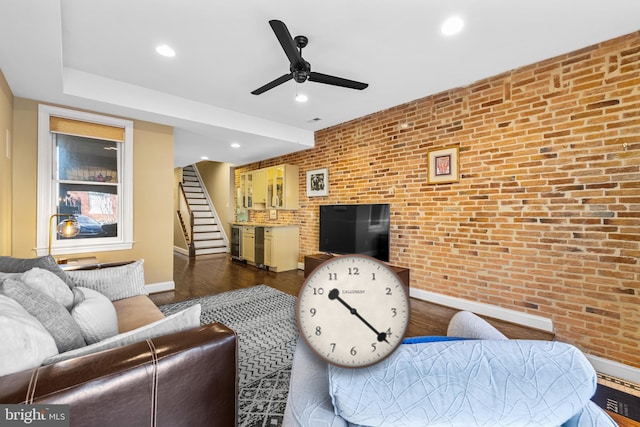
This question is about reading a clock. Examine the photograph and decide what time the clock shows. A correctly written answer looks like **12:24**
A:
**10:22**
